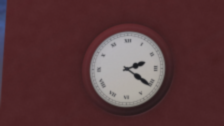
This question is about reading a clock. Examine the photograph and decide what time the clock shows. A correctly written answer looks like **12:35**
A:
**2:21**
